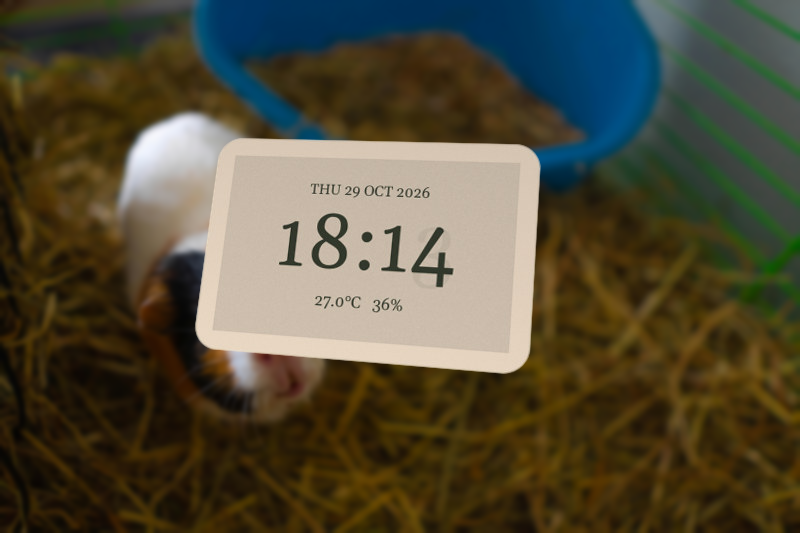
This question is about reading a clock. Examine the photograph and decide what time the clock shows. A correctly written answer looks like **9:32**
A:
**18:14**
